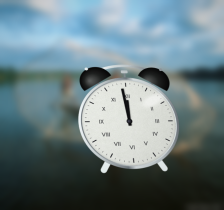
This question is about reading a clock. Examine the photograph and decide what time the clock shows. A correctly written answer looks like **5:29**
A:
**11:59**
